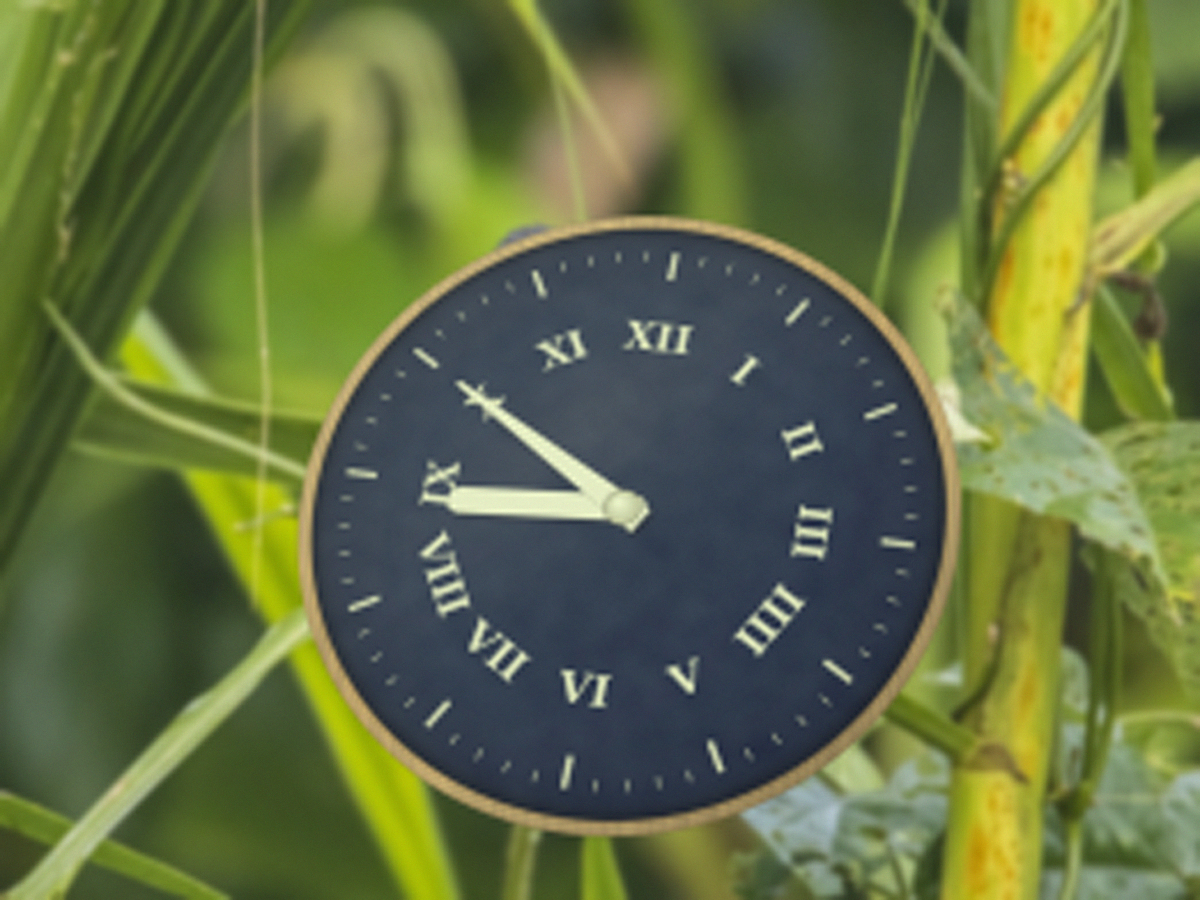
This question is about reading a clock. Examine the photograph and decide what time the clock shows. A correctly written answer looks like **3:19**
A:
**8:50**
